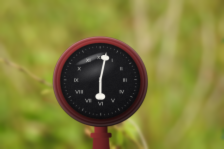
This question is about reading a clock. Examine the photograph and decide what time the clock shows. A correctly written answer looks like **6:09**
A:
**6:02**
